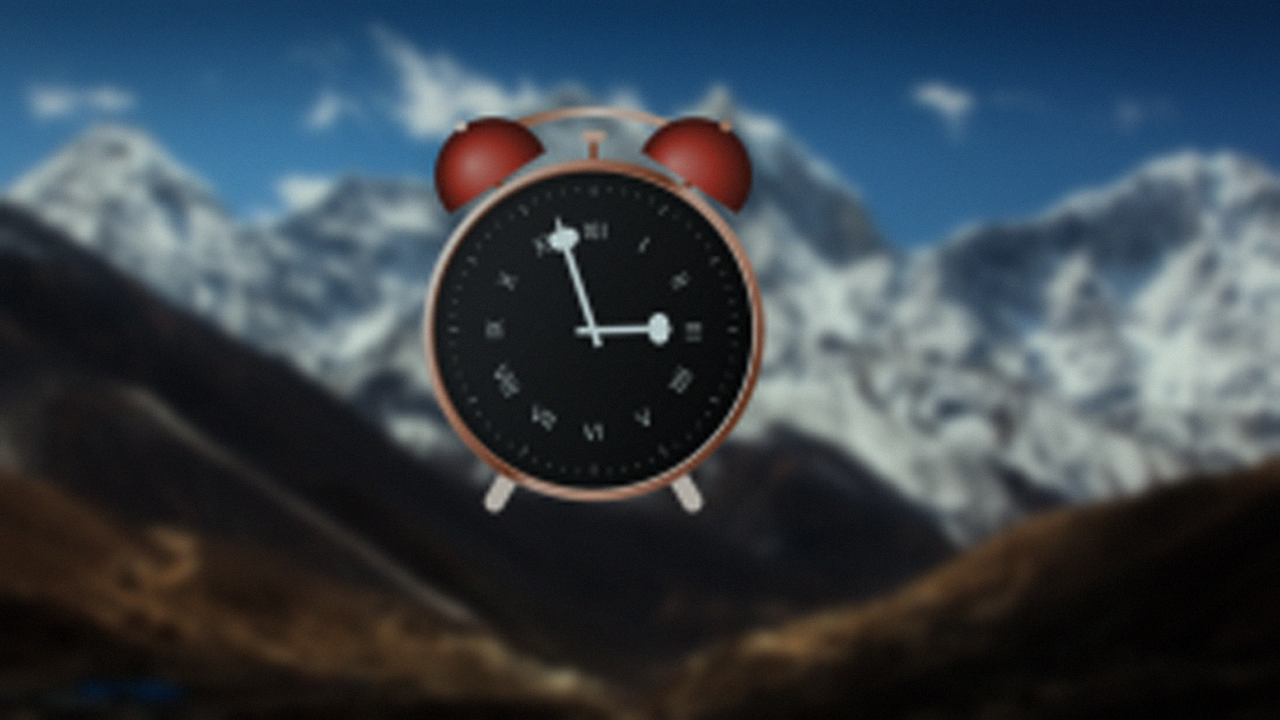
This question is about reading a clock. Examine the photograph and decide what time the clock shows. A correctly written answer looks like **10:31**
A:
**2:57**
